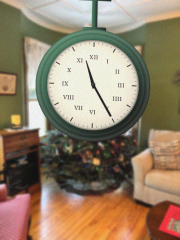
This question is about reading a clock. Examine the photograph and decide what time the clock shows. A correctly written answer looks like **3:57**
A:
**11:25**
